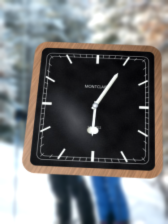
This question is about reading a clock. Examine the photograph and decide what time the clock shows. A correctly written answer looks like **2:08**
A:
**6:05**
